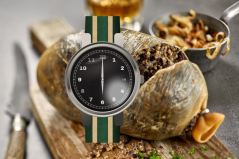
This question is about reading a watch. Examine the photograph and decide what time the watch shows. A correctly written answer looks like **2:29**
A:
**6:00**
